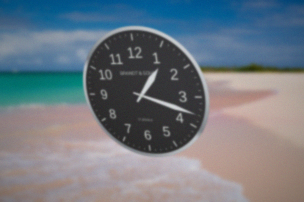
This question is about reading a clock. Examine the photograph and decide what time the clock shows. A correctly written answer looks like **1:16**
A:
**1:18**
